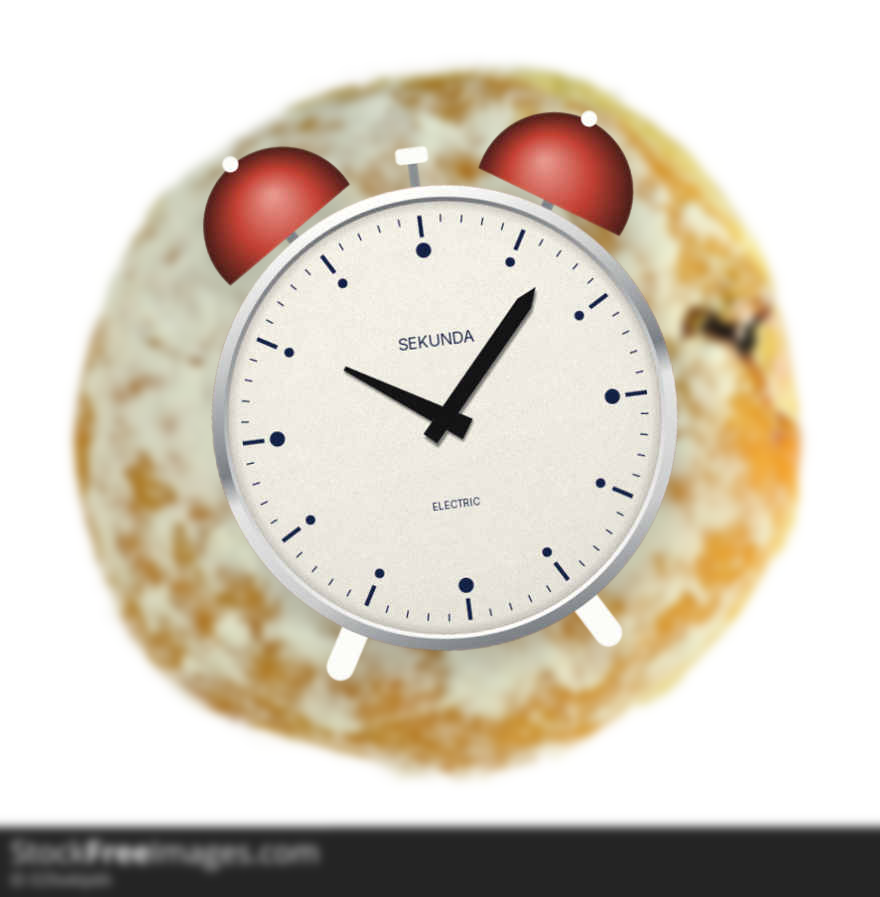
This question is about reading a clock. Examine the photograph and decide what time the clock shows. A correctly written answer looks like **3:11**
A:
**10:07**
